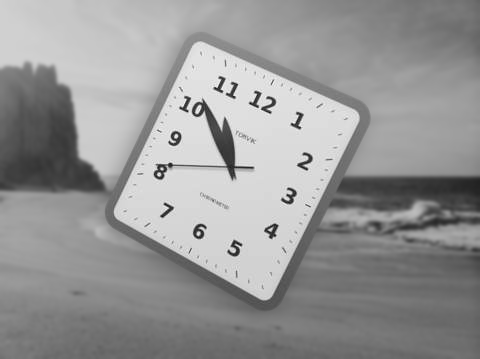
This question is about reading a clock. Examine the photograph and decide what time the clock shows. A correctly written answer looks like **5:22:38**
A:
**10:51:41**
